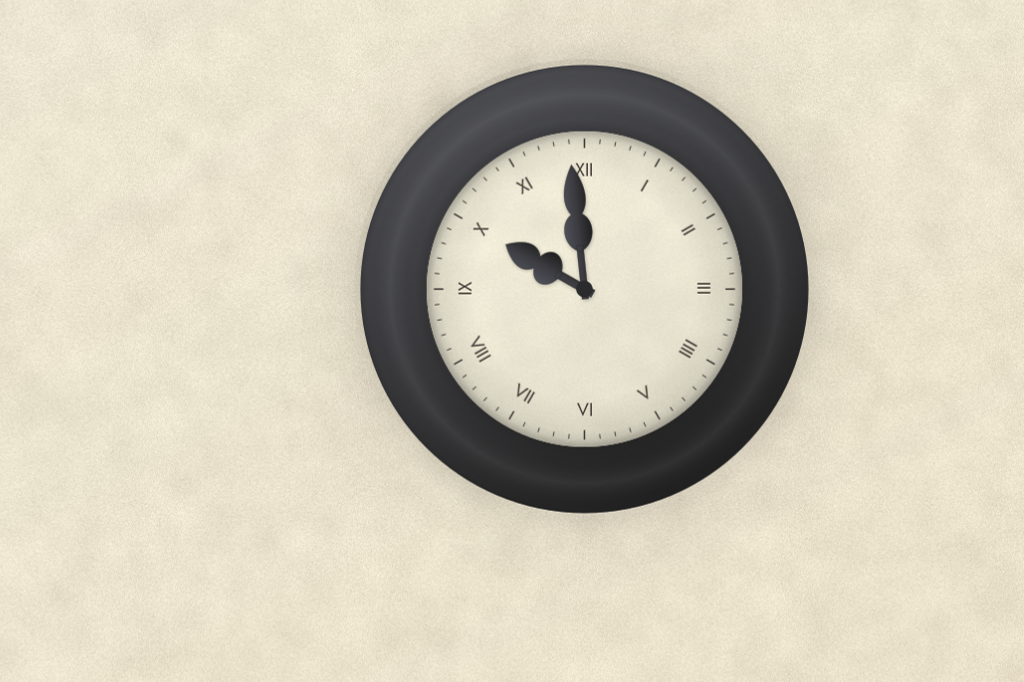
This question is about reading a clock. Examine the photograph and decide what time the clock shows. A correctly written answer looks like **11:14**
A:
**9:59**
